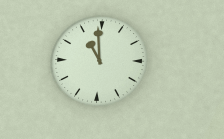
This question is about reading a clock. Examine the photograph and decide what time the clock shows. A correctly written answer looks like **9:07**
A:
**10:59**
